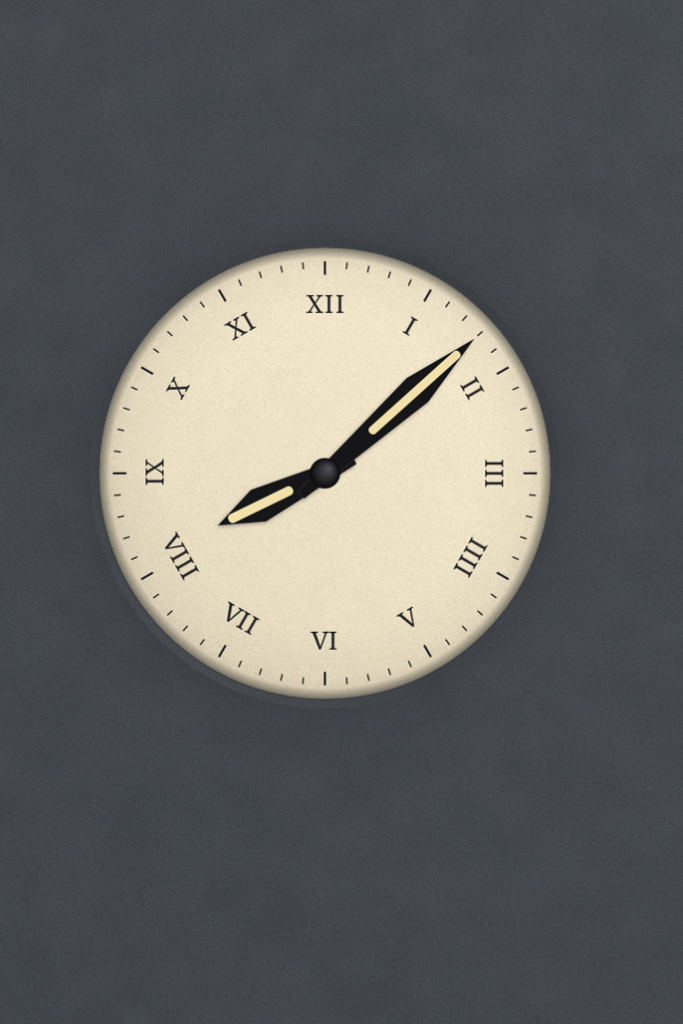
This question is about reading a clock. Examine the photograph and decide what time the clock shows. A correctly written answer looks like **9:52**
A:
**8:08**
